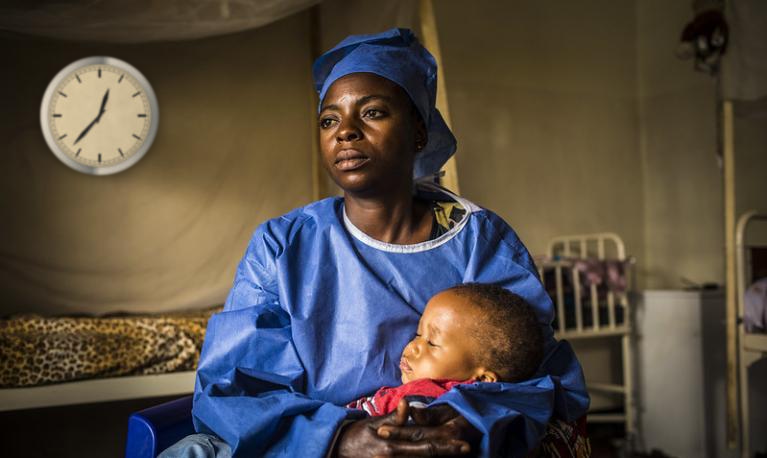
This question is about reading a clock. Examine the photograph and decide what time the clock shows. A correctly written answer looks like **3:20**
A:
**12:37**
